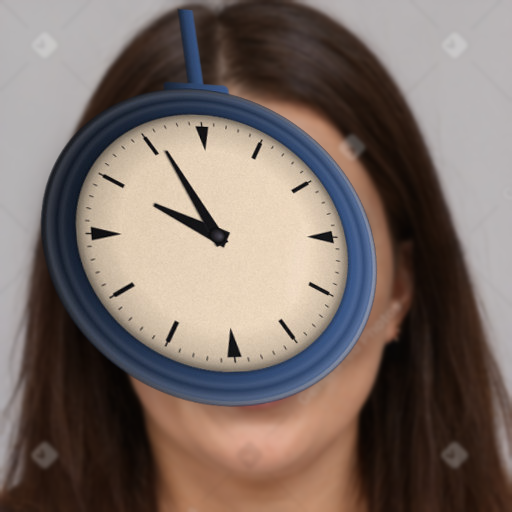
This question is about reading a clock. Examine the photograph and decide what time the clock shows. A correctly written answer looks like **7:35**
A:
**9:56**
